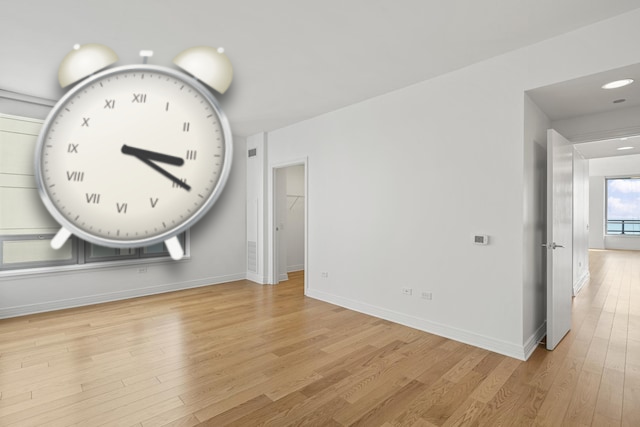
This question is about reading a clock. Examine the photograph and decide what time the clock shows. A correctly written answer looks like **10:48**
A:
**3:20**
